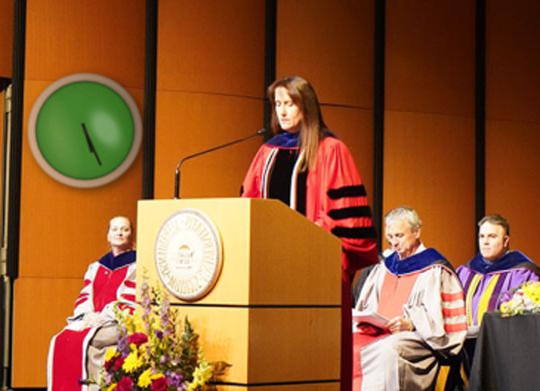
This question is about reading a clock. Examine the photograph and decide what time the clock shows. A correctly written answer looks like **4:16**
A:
**5:26**
